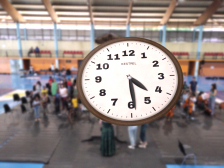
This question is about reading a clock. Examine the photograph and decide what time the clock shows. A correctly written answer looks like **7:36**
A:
**4:29**
